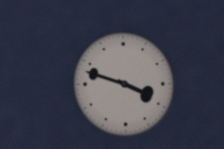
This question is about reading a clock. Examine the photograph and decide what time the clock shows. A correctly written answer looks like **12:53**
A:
**3:48**
